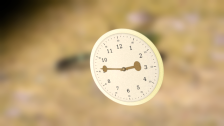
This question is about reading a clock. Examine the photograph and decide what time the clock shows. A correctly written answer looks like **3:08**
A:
**2:46**
